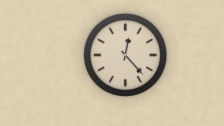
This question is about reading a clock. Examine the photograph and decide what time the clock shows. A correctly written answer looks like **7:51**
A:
**12:23**
